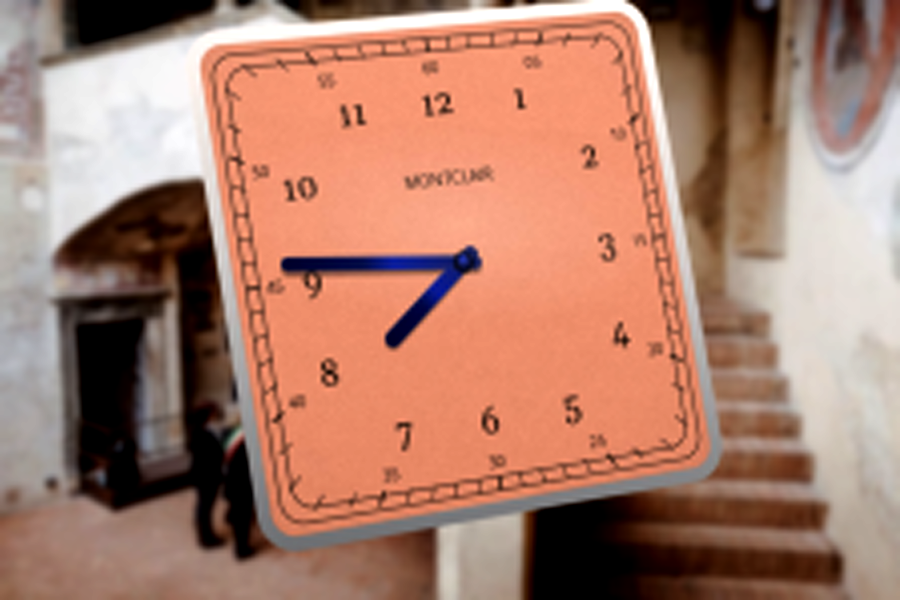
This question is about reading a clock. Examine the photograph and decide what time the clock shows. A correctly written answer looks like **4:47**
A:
**7:46**
